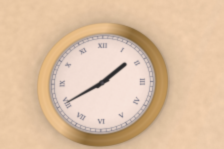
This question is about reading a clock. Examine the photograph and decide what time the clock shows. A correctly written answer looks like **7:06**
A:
**1:40**
